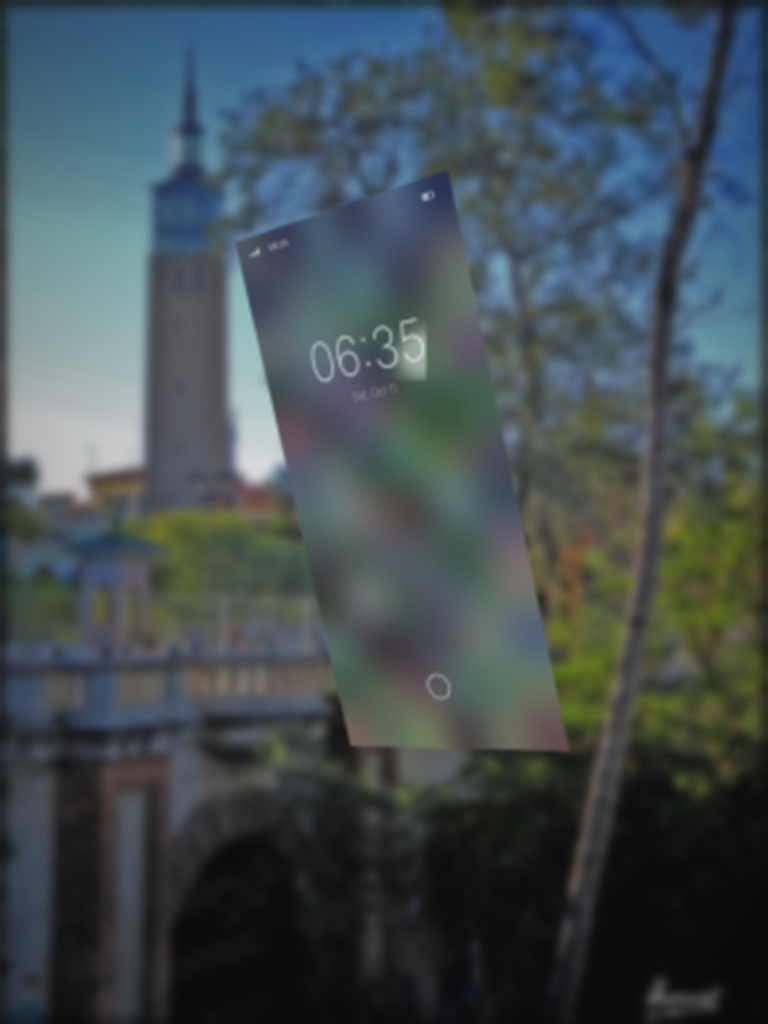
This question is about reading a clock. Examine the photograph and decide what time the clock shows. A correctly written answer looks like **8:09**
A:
**6:35**
